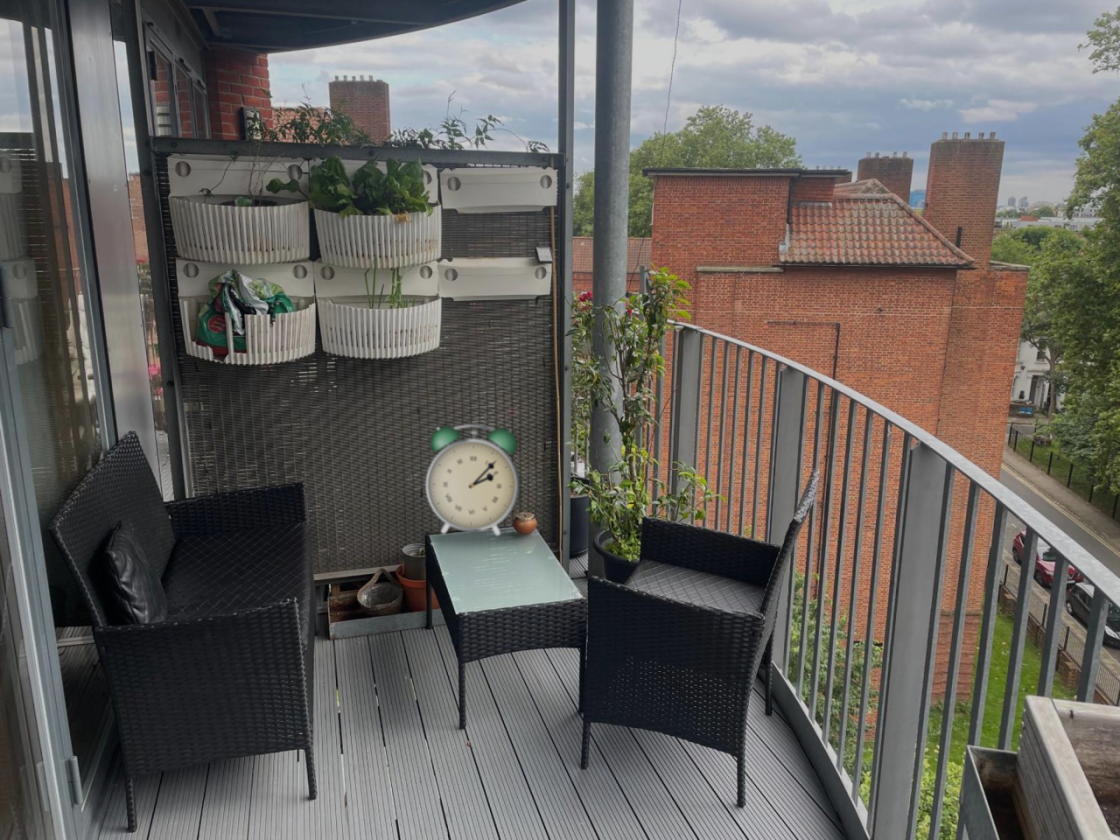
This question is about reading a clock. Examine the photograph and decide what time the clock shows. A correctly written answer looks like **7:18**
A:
**2:07**
